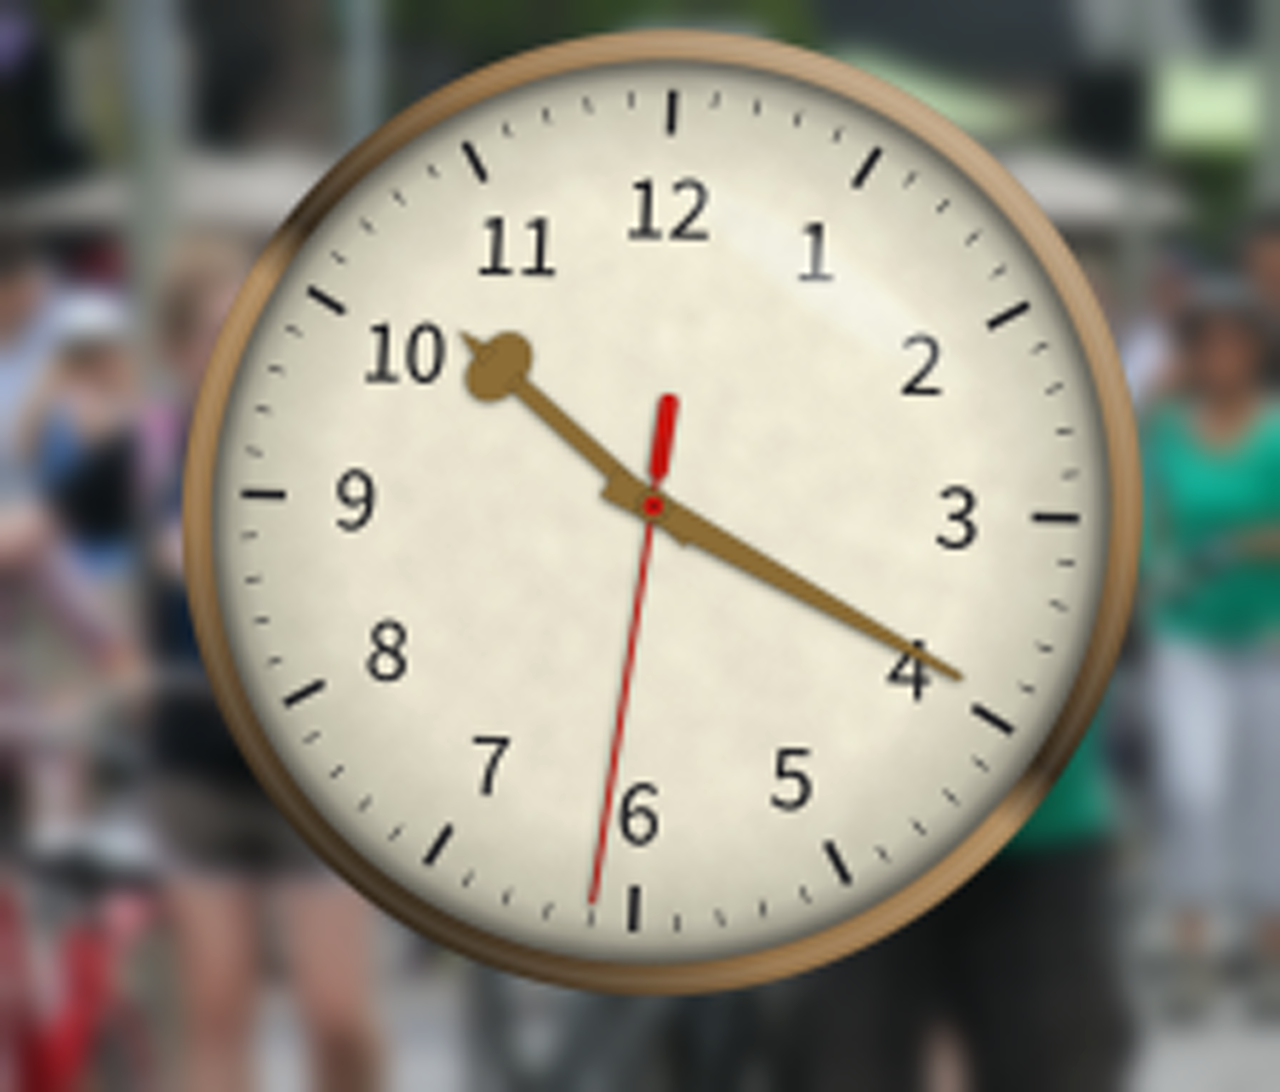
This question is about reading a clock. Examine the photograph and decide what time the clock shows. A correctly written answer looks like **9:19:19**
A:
**10:19:31**
